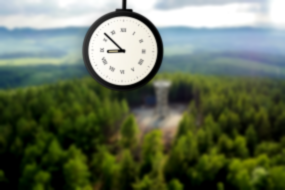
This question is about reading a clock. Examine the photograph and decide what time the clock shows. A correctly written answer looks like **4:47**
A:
**8:52**
